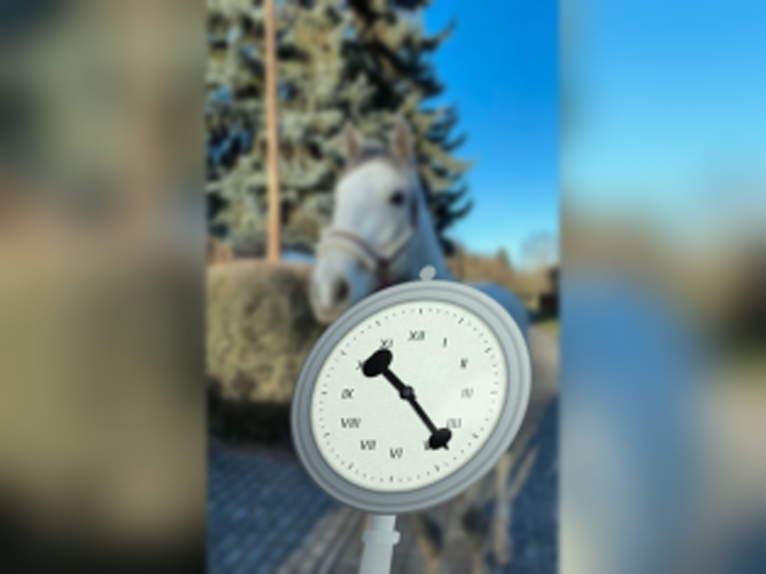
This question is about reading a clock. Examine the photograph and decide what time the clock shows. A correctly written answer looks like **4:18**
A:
**10:23**
